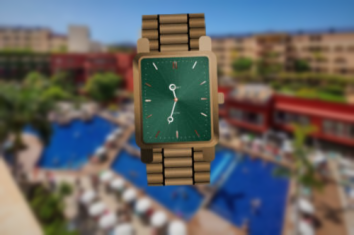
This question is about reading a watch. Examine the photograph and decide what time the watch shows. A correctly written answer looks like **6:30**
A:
**11:33**
